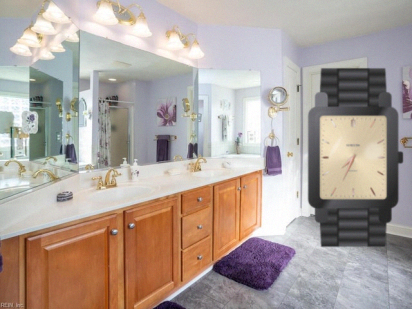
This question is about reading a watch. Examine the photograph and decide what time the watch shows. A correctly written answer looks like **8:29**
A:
**7:34**
